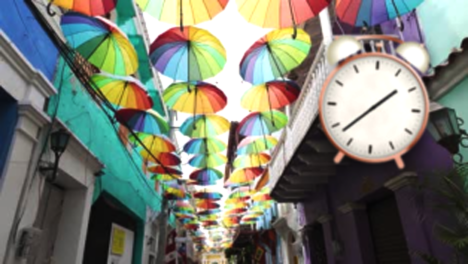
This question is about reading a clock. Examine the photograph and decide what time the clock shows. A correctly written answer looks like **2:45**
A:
**1:38**
